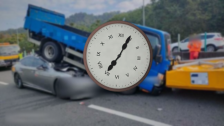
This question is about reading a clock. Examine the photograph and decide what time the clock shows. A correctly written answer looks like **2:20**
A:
**7:04**
